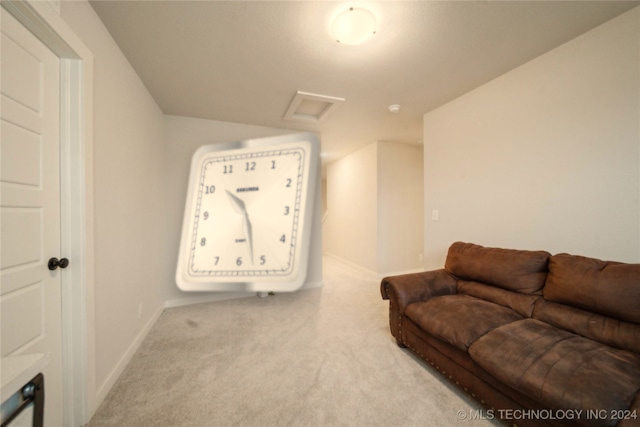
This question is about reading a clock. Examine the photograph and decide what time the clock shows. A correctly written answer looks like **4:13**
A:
**10:27**
